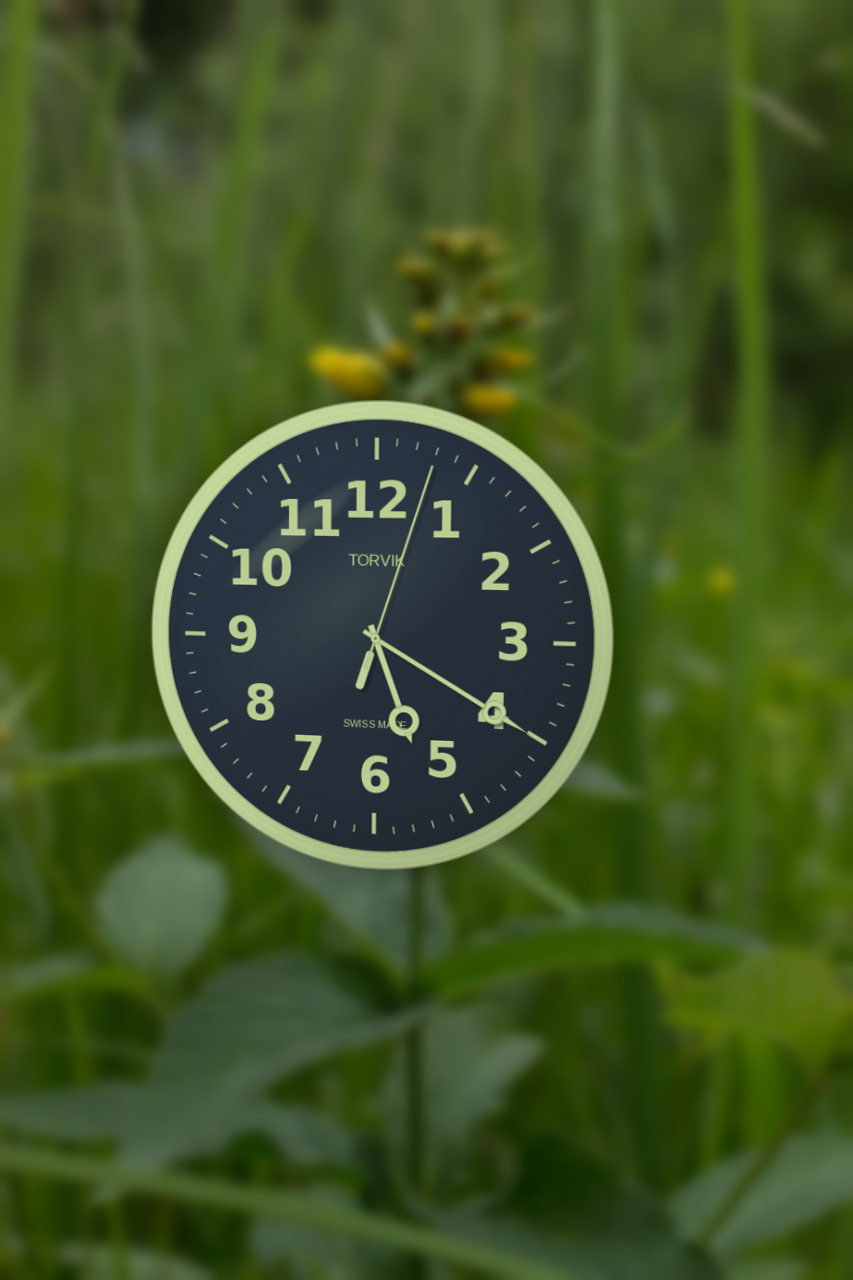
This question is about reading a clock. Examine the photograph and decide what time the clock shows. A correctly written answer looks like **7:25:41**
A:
**5:20:03**
